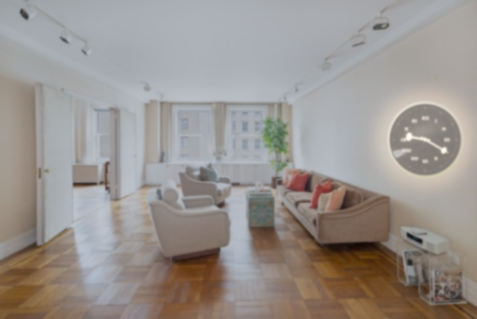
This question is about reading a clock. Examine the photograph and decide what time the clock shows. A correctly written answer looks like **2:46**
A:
**9:20**
